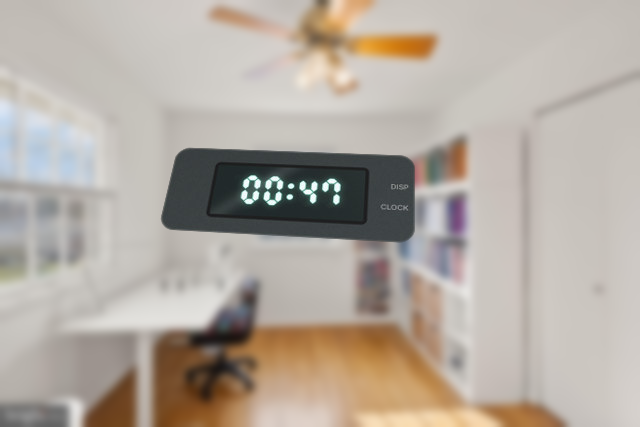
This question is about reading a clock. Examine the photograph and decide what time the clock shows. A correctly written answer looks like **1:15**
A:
**0:47**
